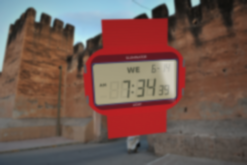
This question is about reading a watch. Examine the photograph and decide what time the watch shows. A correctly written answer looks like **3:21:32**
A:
**7:34:39**
